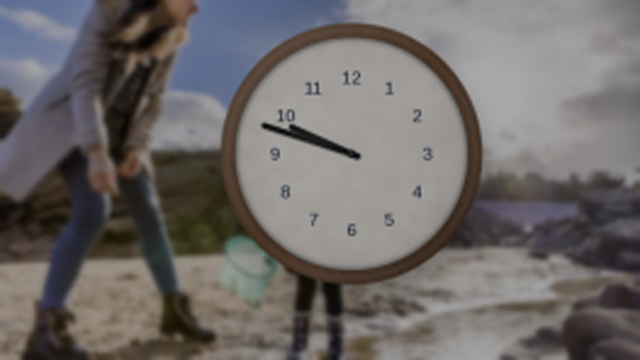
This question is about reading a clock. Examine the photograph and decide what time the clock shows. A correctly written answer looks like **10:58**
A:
**9:48**
